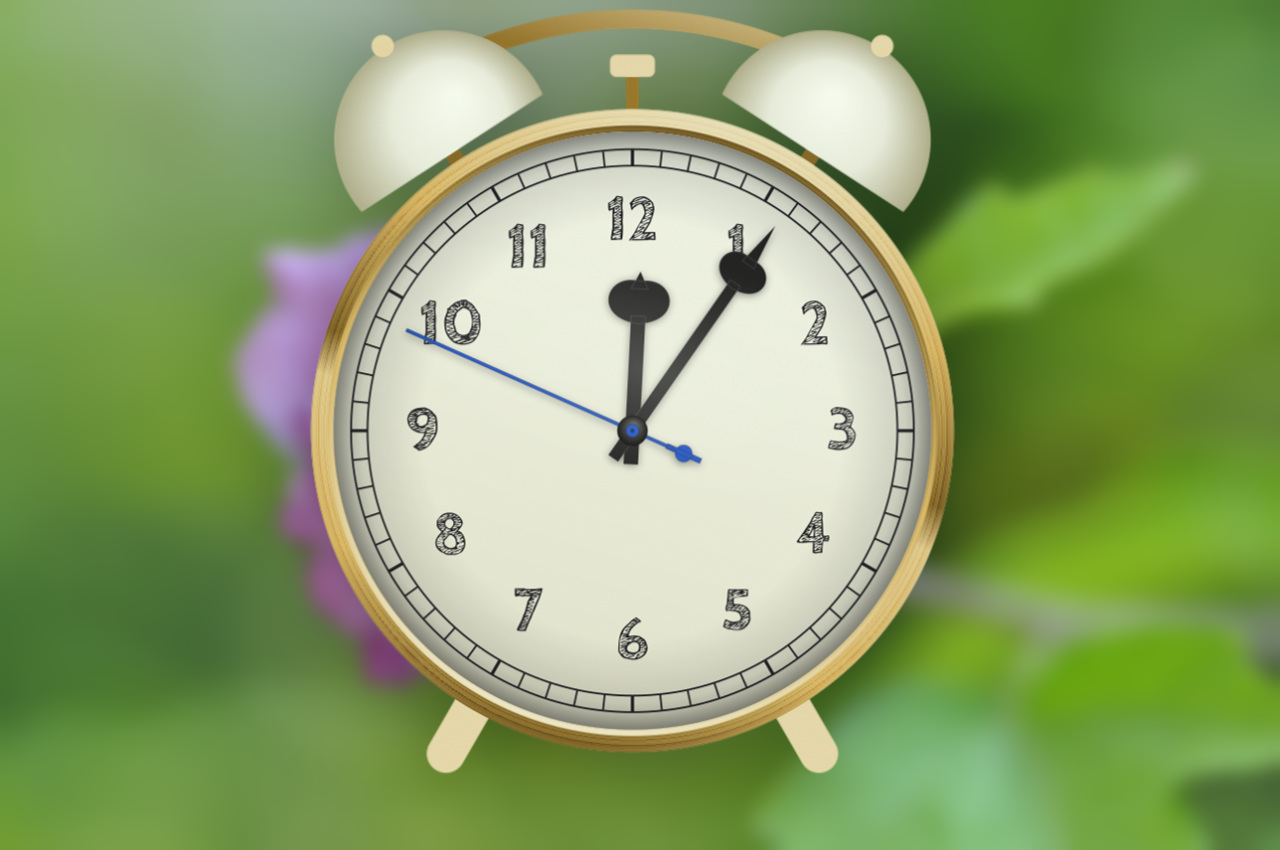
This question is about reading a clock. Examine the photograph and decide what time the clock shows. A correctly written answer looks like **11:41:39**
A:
**12:05:49**
